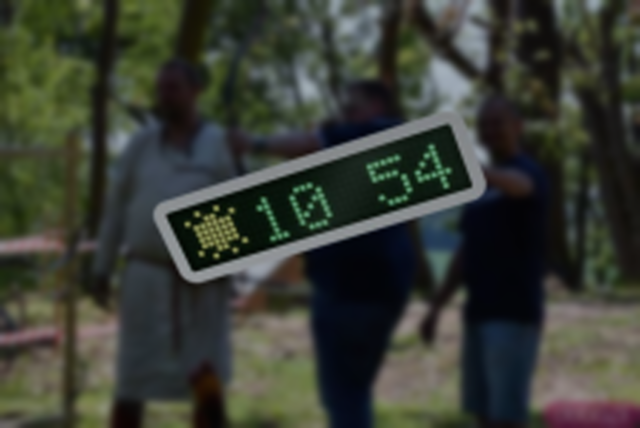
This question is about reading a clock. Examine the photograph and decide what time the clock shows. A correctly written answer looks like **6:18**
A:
**10:54**
